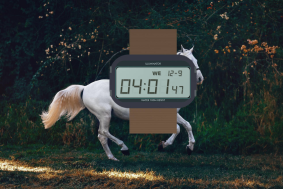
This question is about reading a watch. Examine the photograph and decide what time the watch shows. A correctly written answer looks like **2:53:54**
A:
**4:01:47**
